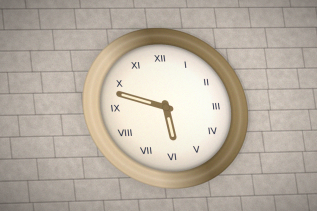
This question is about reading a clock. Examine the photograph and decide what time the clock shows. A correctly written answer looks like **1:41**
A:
**5:48**
